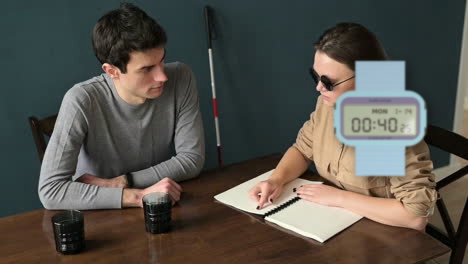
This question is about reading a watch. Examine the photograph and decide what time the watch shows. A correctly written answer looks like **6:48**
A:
**0:40**
